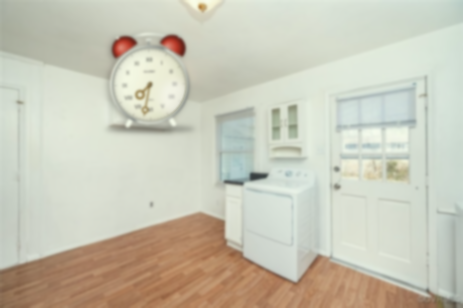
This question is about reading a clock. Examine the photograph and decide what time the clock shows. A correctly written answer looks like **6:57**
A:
**7:32**
